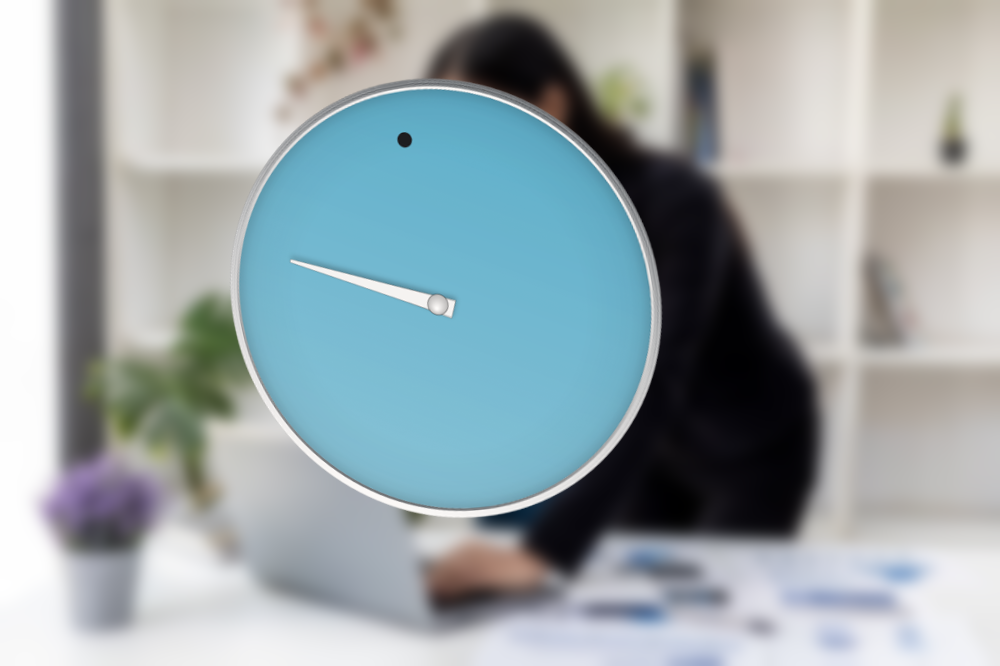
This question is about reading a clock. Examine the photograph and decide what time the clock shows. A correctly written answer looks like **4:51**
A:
**9:49**
